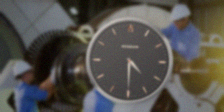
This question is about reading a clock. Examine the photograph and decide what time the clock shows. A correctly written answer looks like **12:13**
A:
**4:30**
